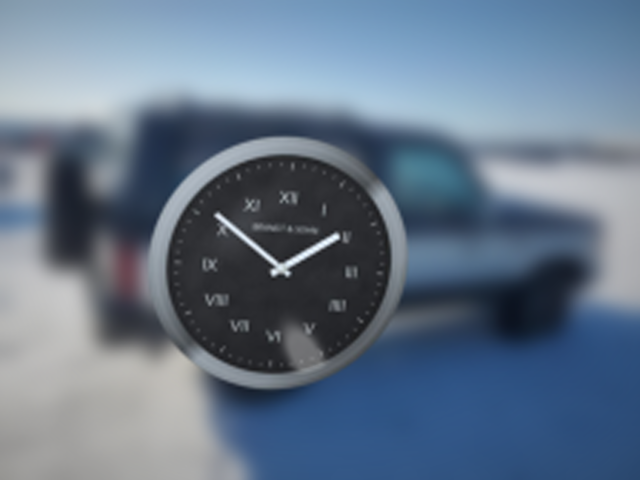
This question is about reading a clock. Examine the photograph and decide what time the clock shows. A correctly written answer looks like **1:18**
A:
**1:51**
